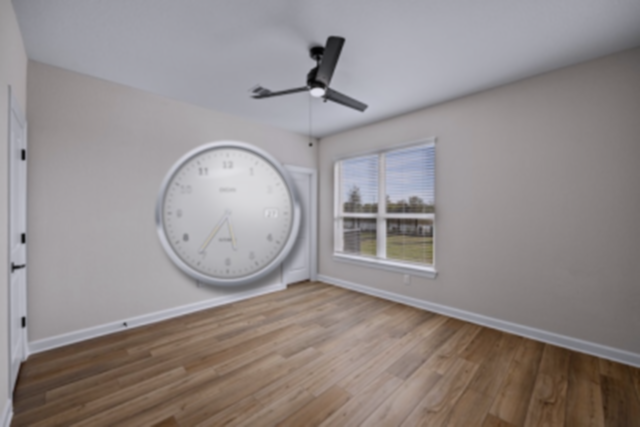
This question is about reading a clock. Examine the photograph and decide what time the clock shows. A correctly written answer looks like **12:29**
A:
**5:36**
